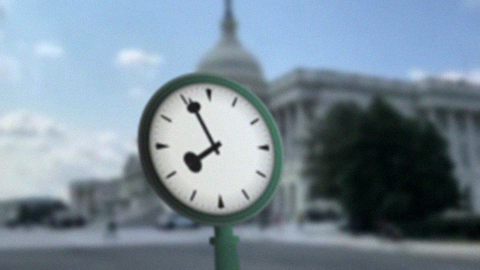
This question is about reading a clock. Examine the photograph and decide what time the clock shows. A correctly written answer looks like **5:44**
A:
**7:56**
